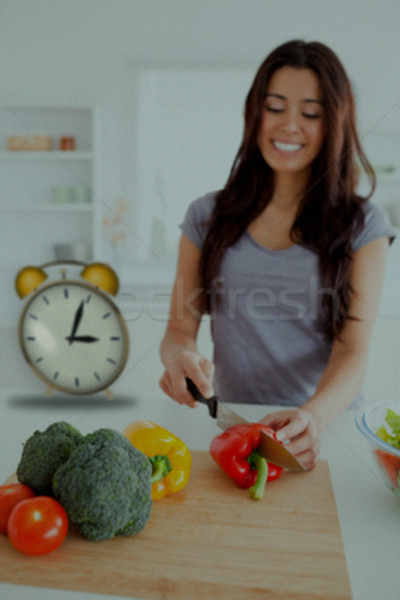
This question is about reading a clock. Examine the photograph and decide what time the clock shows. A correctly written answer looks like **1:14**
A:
**3:04**
